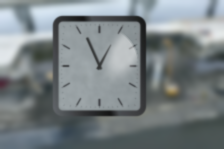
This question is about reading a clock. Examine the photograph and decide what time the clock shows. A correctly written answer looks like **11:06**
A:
**12:56**
